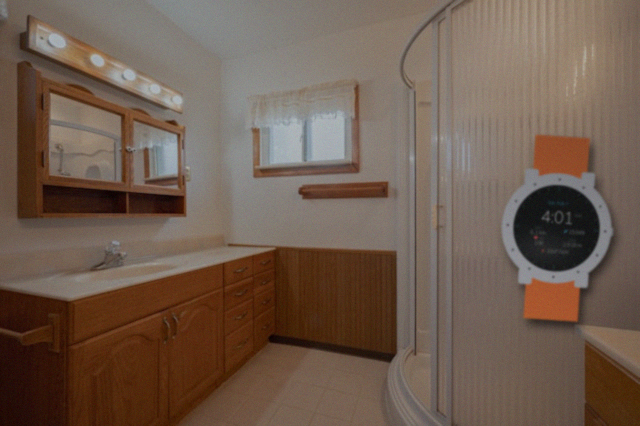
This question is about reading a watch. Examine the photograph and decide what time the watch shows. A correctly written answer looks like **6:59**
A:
**4:01**
